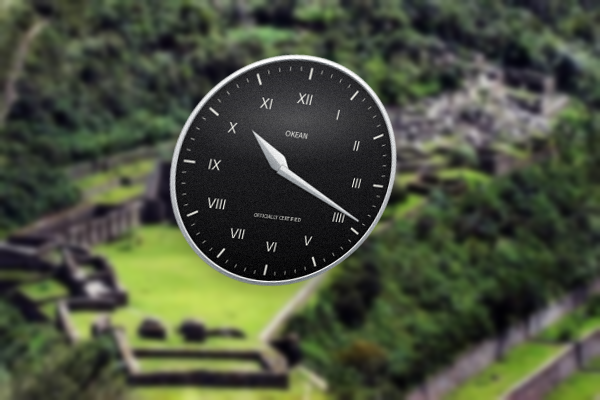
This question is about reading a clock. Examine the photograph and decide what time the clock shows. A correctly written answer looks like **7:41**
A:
**10:19**
